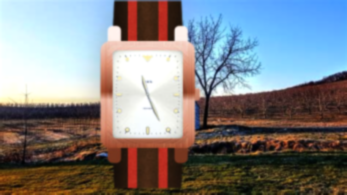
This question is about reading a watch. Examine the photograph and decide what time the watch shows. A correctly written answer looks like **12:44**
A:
**11:26**
